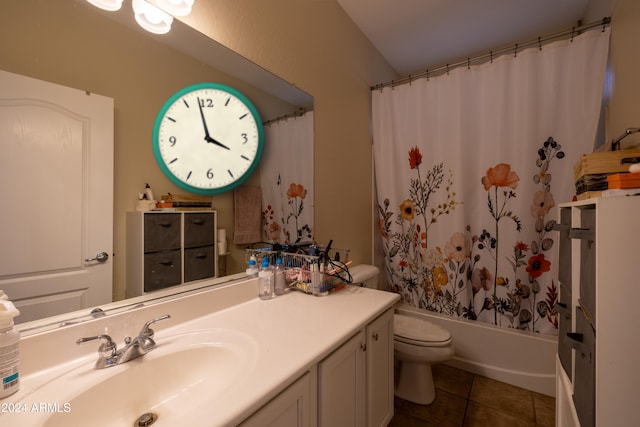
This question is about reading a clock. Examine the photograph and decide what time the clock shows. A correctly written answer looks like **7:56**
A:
**3:58**
